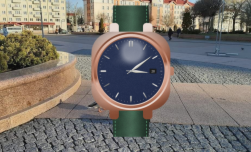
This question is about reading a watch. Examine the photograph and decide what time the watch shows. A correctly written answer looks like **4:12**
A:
**3:09**
